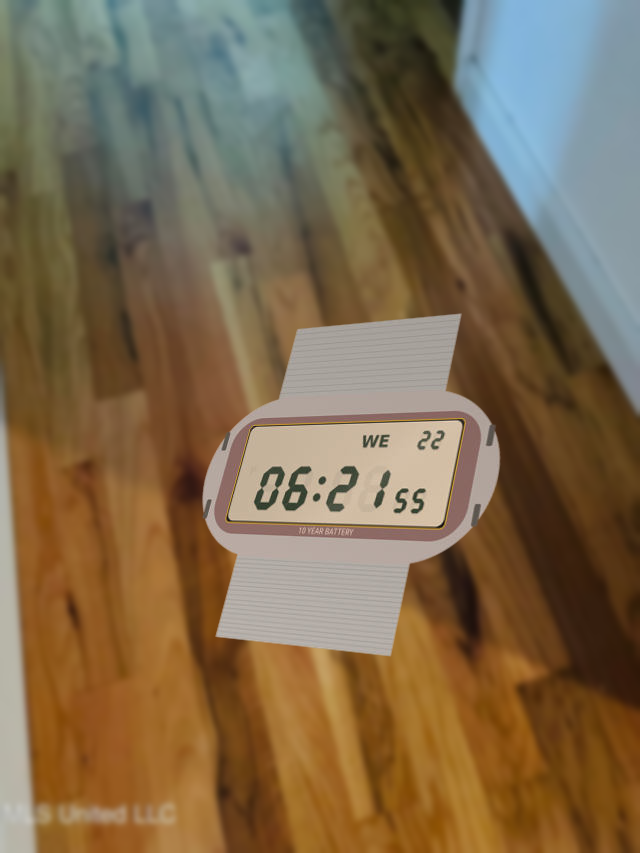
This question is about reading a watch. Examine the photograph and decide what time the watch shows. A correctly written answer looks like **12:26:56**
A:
**6:21:55**
